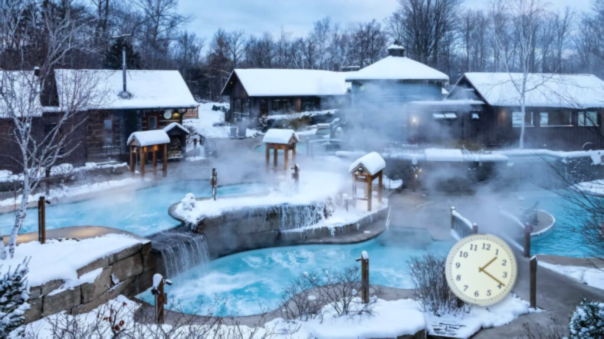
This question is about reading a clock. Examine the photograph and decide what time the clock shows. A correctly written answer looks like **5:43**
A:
**1:19**
